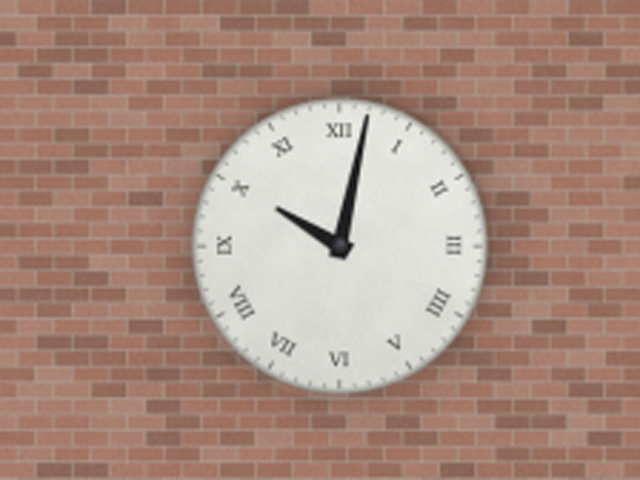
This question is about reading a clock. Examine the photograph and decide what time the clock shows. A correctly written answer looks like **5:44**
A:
**10:02**
